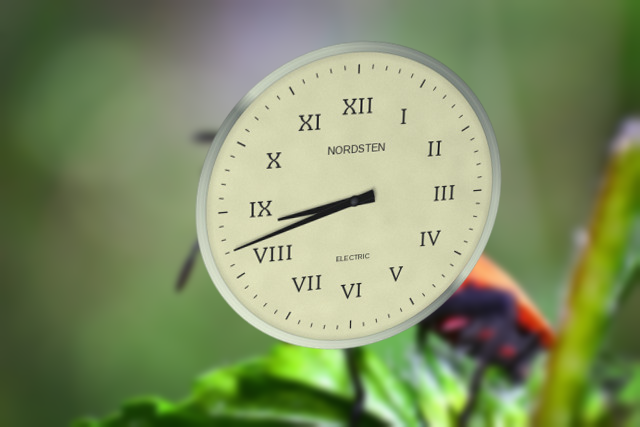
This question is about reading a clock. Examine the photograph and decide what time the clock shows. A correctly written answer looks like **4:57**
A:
**8:42**
